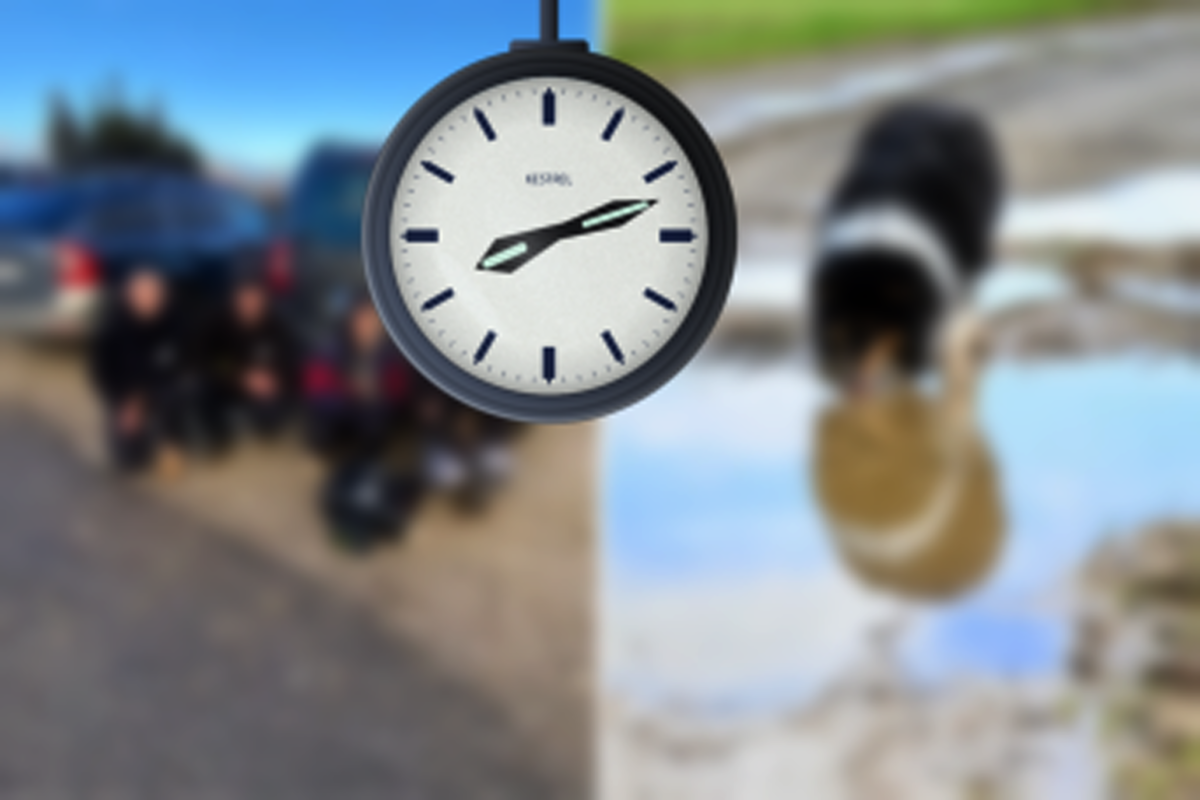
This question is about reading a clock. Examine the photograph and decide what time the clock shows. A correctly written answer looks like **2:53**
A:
**8:12**
